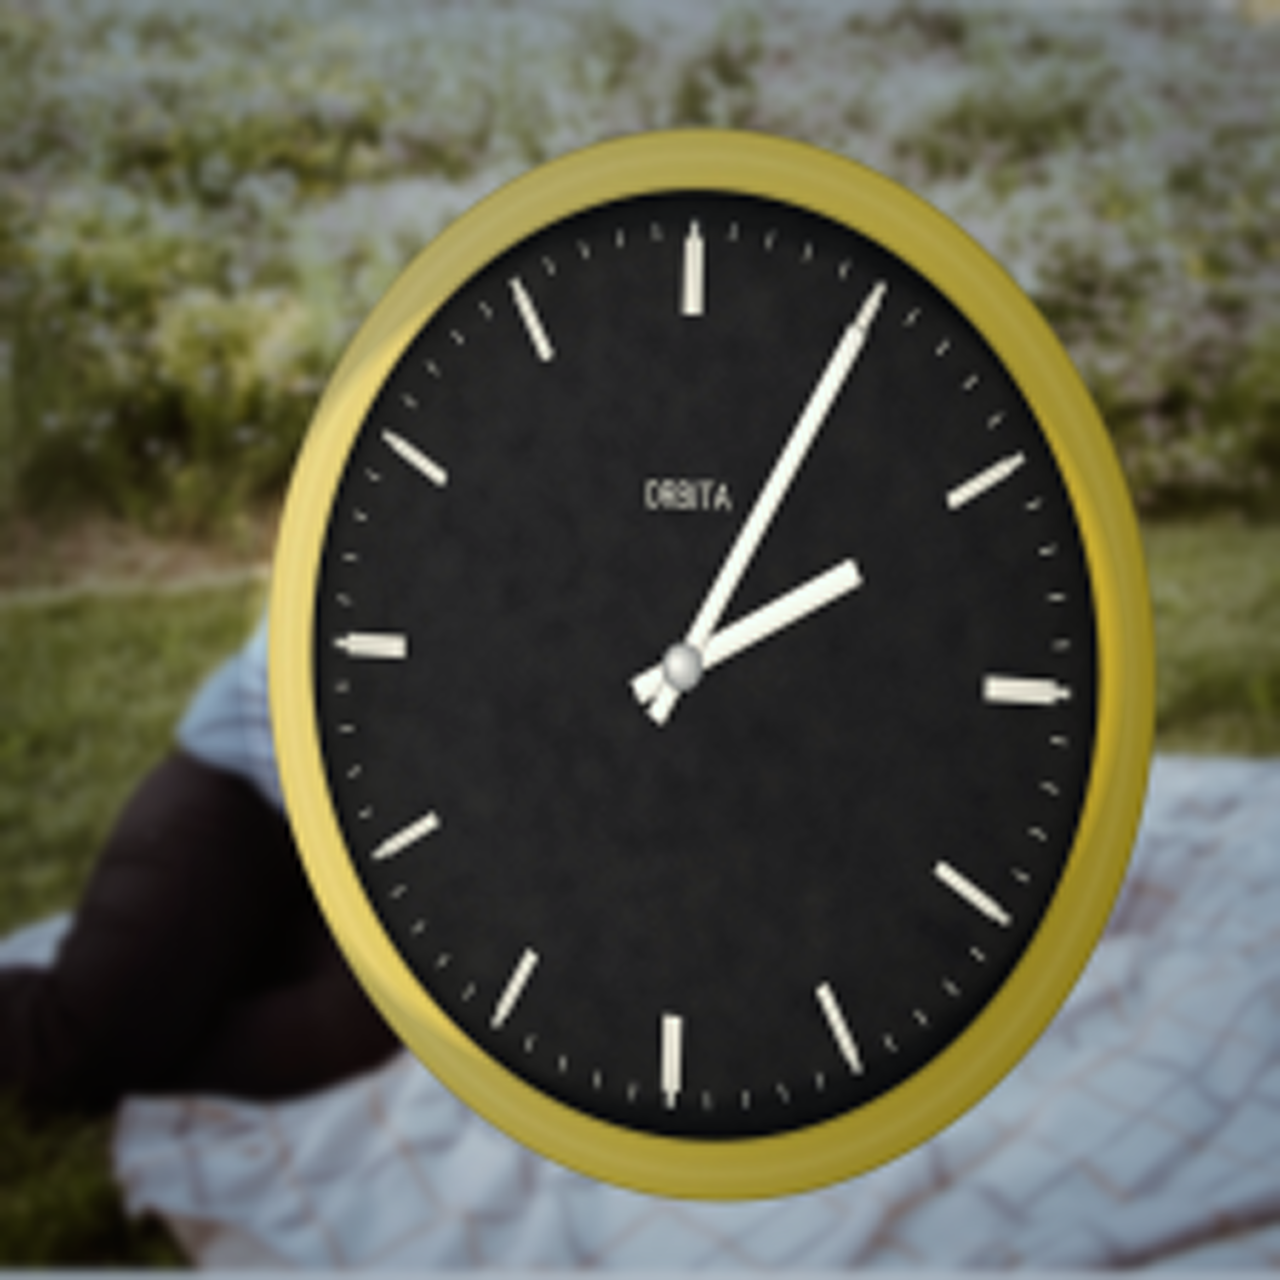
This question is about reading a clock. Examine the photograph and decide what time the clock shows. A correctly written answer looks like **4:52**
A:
**2:05**
